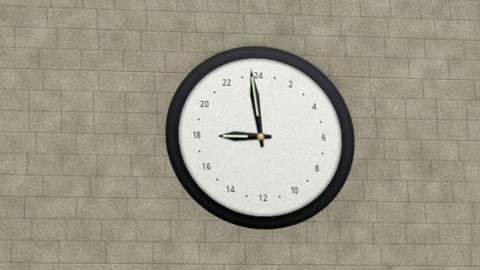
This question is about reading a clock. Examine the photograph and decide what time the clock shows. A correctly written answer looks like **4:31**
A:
**17:59**
